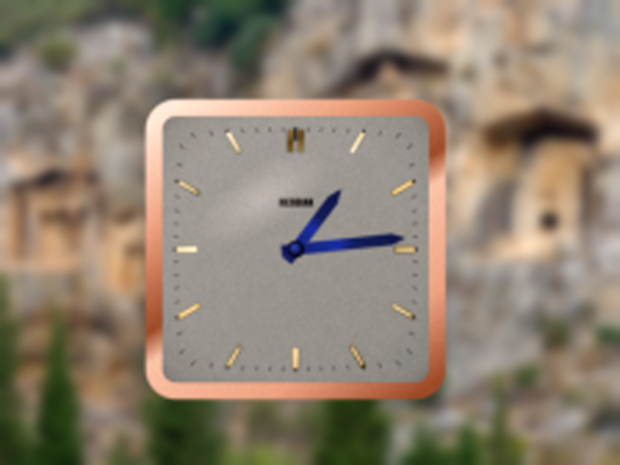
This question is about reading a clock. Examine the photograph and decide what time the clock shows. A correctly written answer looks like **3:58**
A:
**1:14**
